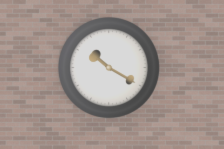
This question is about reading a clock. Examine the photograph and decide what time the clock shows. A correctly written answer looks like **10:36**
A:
**10:20**
